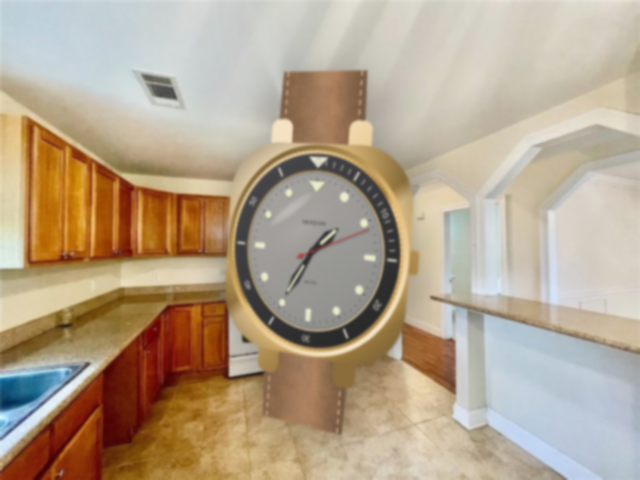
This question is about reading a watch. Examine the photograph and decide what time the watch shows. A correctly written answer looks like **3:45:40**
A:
**1:35:11**
